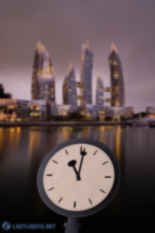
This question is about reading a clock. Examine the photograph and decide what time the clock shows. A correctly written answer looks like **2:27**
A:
**11:01**
